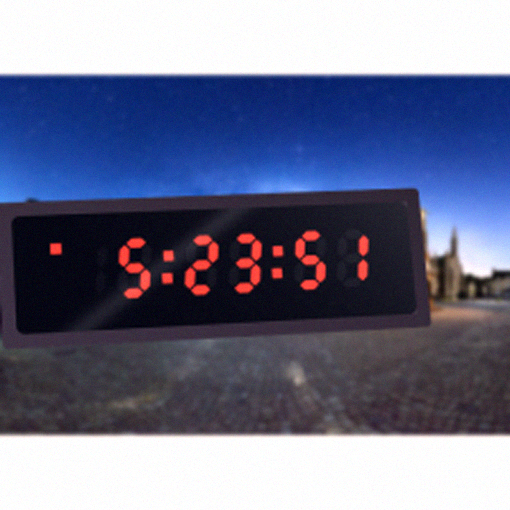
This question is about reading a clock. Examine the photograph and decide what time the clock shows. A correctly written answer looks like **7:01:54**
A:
**5:23:51**
